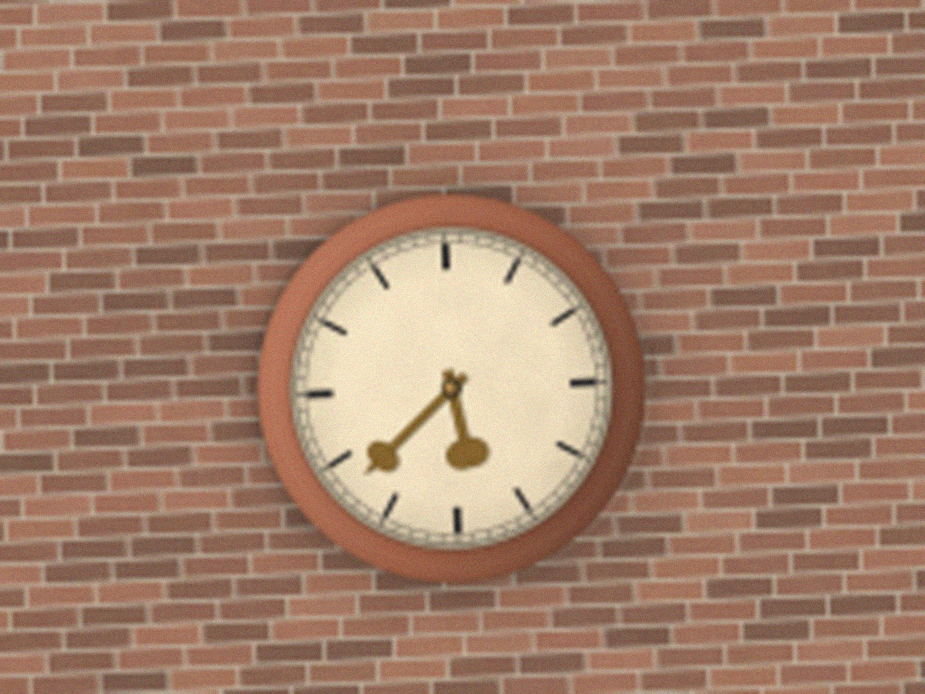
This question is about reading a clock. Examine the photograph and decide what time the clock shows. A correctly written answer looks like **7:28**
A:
**5:38**
